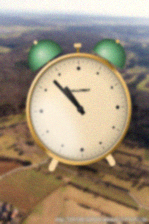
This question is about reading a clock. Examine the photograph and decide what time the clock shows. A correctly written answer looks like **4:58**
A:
**10:53**
